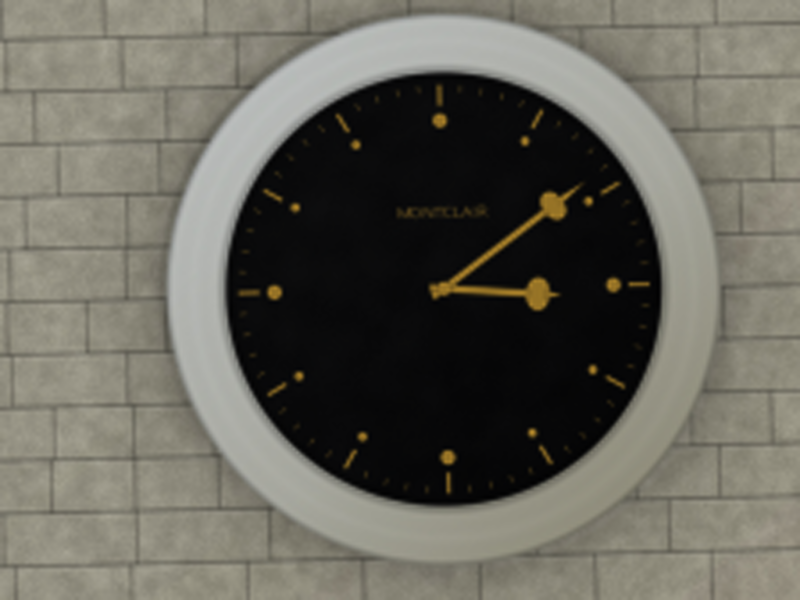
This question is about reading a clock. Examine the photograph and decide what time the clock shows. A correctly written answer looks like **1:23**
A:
**3:09**
